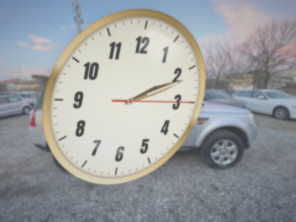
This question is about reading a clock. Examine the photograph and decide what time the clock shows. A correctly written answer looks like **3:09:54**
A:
**2:11:15**
